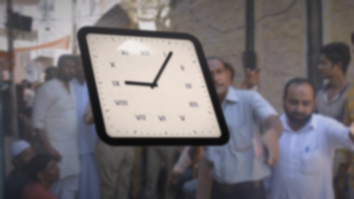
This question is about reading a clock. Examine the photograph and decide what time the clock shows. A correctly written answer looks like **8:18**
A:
**9:06**
